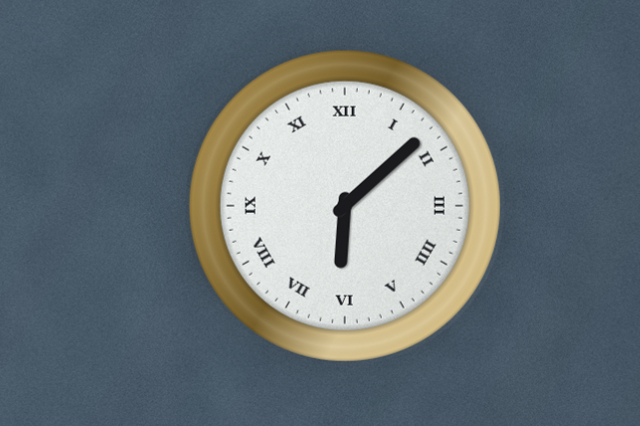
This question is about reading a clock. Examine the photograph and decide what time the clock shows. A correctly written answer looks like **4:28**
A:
**6:08**
